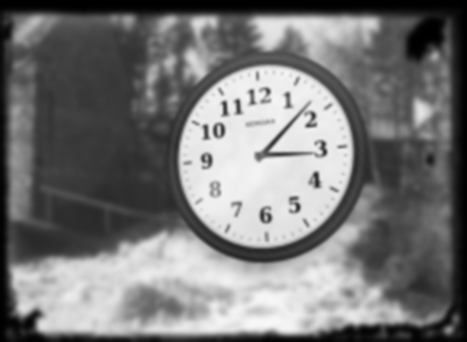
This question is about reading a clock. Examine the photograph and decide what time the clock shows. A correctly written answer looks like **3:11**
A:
**3:08**
